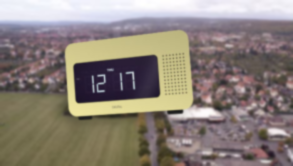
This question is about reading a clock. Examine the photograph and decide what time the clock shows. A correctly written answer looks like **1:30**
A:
**12:17**
